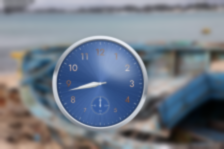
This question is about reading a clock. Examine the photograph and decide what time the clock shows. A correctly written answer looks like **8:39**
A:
**8:43**
